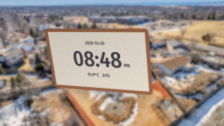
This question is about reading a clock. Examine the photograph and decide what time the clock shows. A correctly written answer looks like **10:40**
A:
**8:48**
